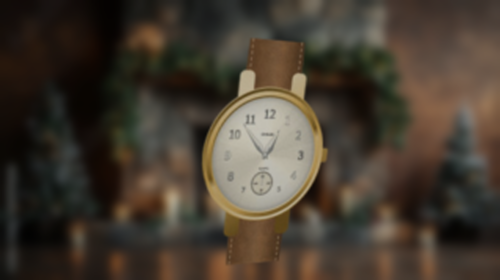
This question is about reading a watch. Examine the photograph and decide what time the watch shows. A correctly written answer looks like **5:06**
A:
**12:53**
